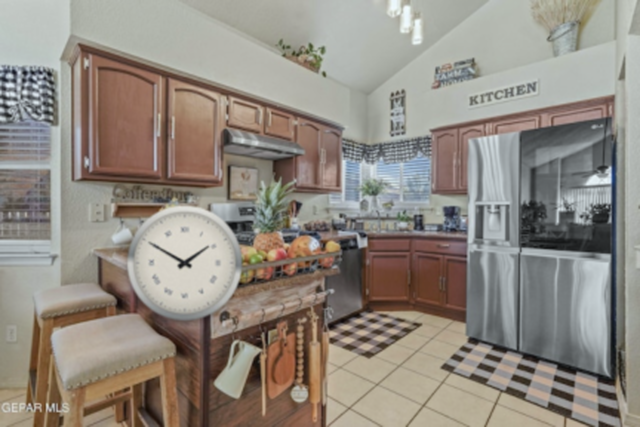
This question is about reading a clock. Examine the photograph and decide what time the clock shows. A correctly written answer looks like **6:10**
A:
**1:50**
